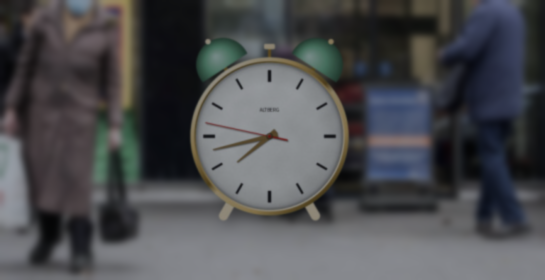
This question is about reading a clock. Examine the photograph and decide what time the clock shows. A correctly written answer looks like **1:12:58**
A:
**7:42:47**
